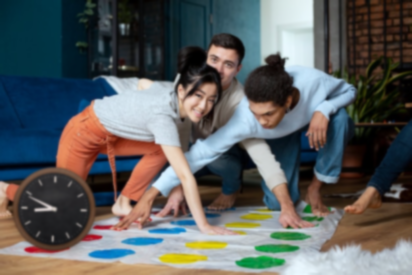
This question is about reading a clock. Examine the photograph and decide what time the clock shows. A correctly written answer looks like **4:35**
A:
**8:49**
